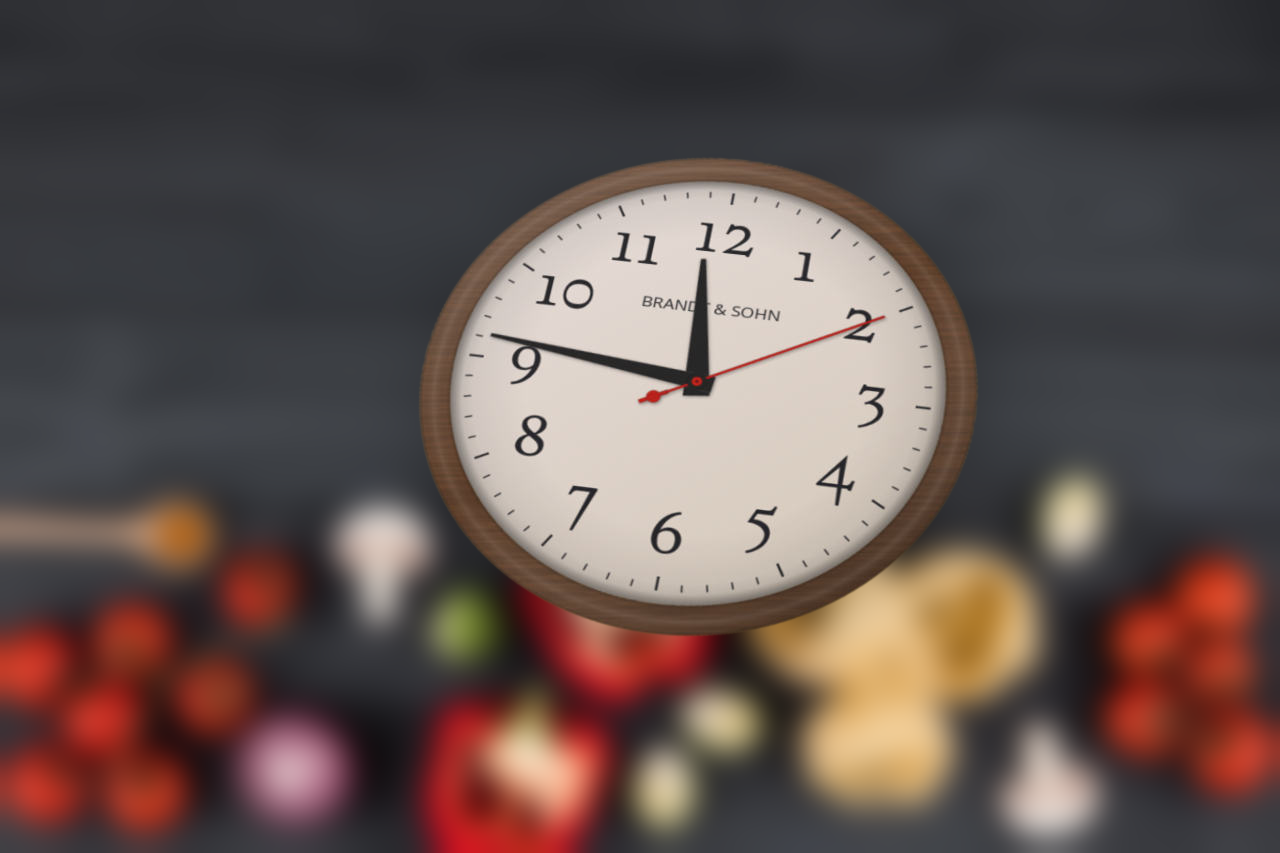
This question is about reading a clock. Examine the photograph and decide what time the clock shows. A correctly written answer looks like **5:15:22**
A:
**11:46:10**
